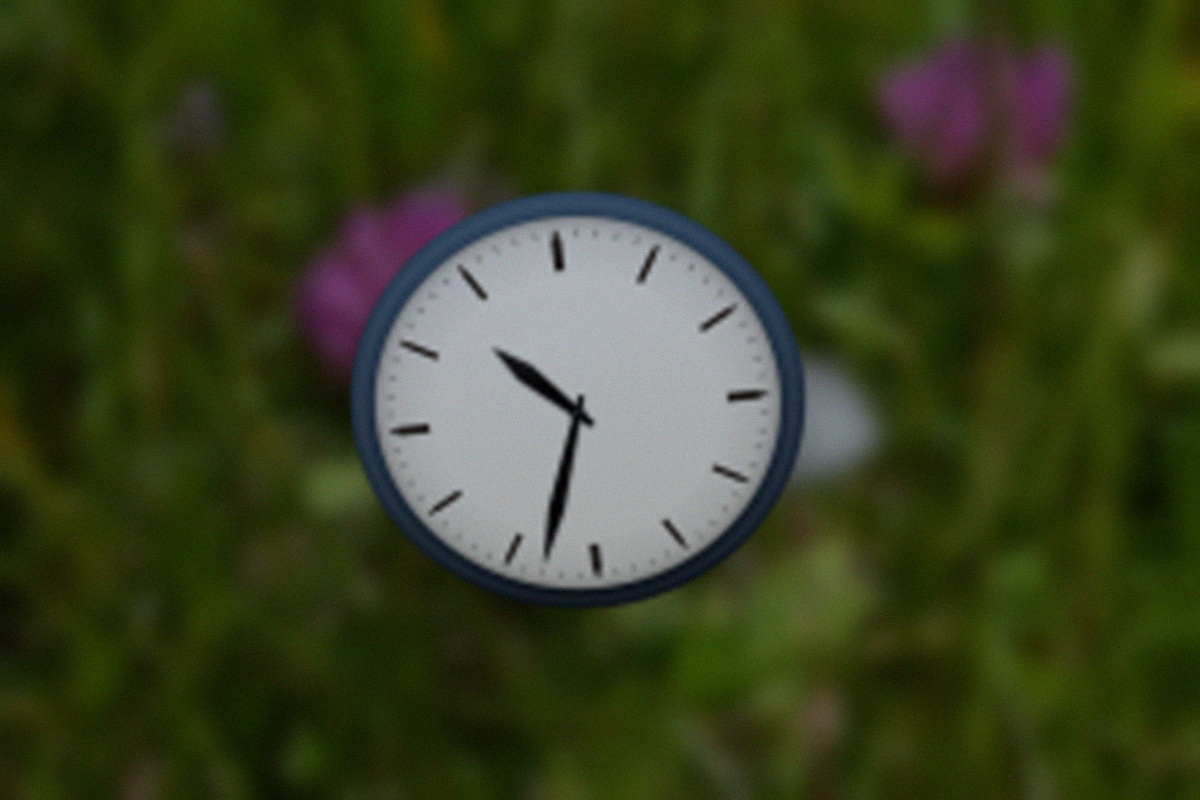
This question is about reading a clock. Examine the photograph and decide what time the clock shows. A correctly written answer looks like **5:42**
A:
**10:33**
